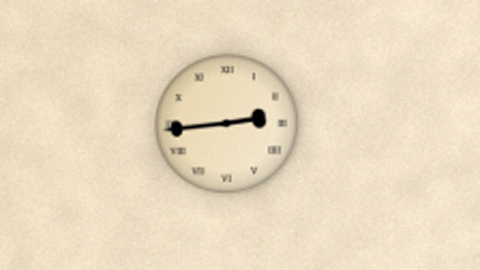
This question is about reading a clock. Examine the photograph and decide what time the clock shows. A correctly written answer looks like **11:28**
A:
**2:44**
